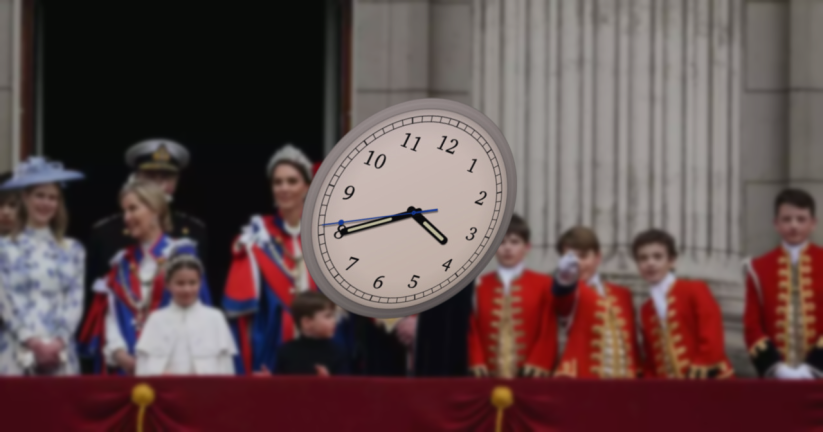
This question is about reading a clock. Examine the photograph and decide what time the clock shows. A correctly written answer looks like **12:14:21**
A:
**3:39:41**
